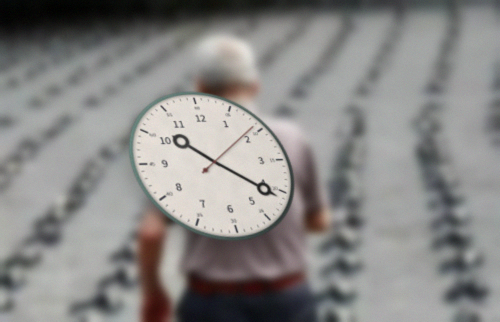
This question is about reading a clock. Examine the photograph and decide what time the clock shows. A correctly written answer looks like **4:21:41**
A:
**10:21:09**
